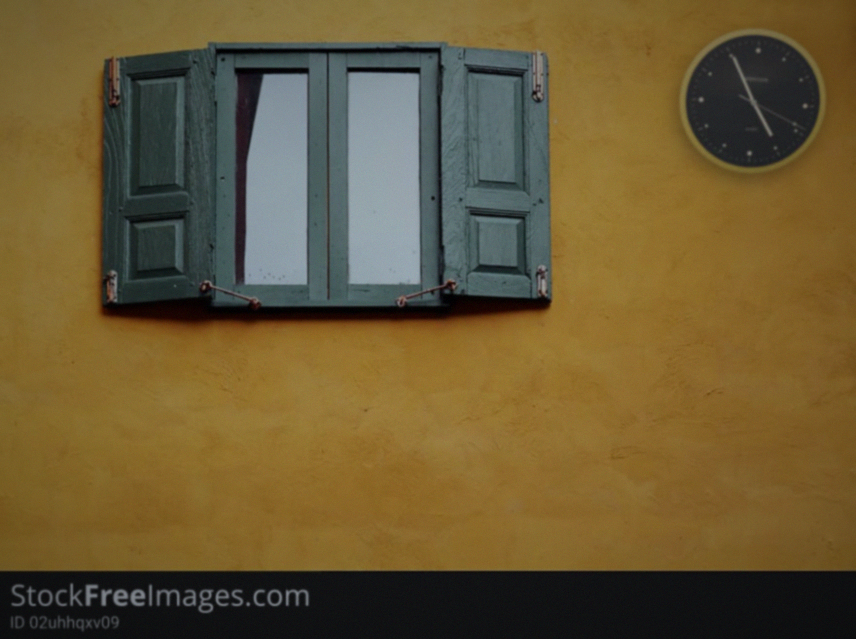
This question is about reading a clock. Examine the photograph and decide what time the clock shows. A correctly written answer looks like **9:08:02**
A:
**4:55:19**
